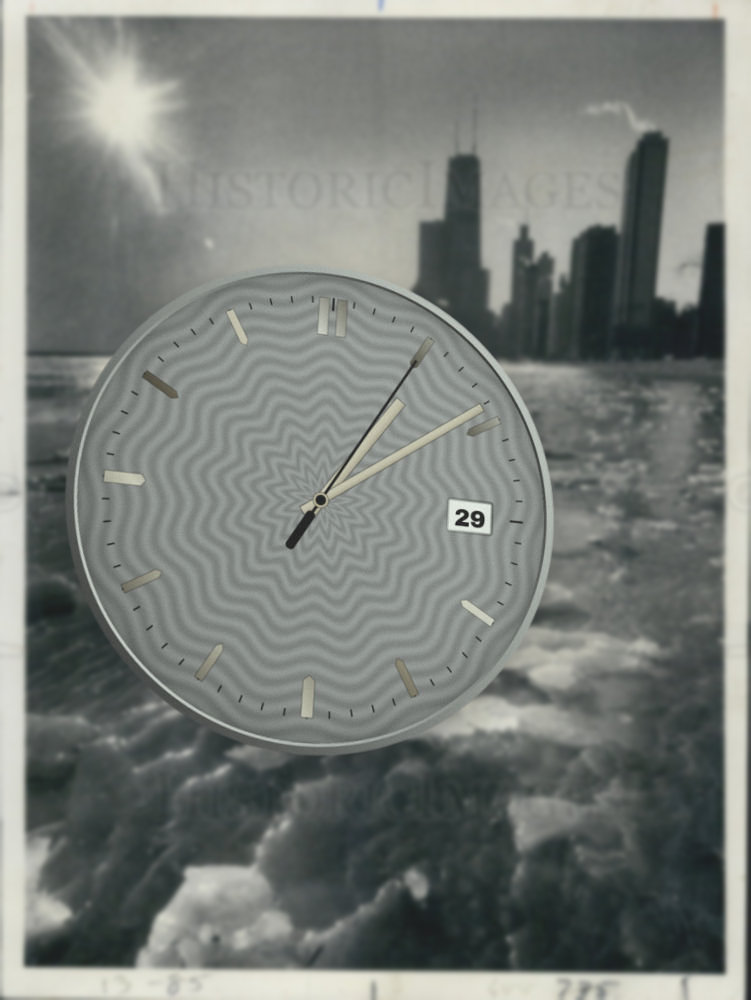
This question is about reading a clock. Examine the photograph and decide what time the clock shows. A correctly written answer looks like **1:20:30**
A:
**1:09:05**
